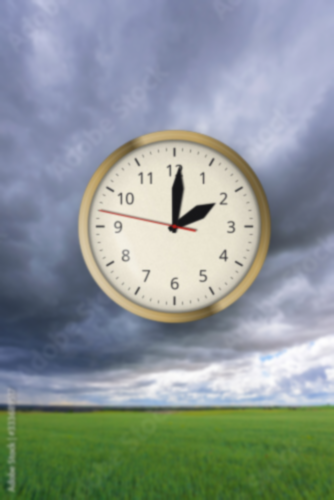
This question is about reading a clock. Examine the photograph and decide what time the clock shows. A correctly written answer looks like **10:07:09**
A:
**2:00:47**
